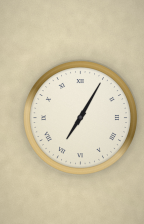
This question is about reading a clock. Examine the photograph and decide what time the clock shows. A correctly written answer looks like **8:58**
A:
**7:05**
